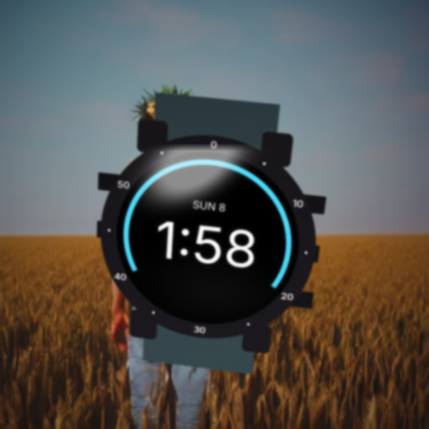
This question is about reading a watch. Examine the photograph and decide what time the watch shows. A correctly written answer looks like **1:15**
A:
**1:58**
